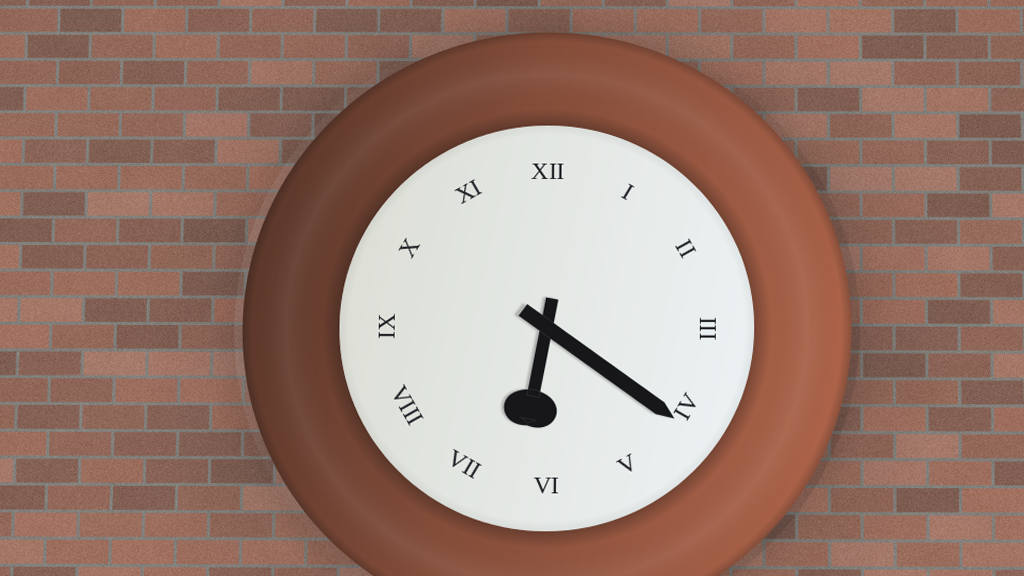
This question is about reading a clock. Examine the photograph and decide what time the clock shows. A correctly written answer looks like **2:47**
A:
**6:21**
